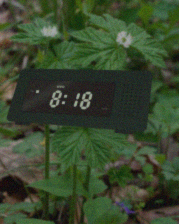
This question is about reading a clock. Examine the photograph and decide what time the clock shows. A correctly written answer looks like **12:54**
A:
**8:18**
